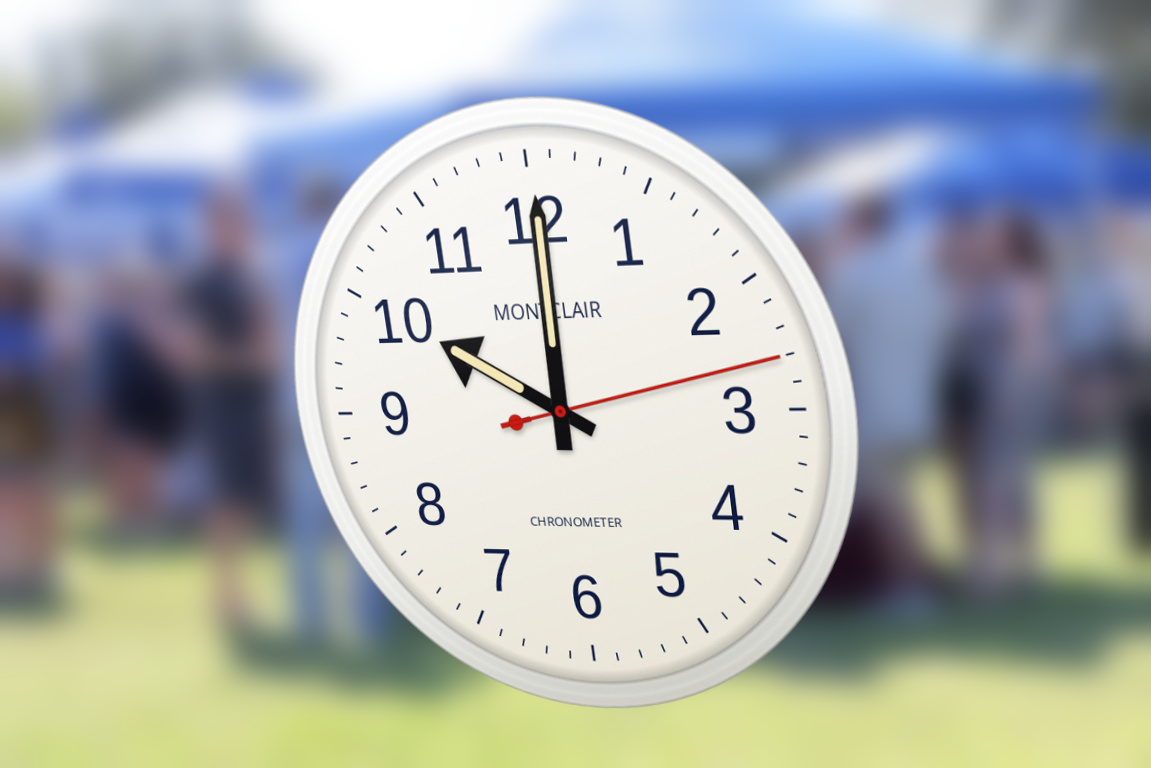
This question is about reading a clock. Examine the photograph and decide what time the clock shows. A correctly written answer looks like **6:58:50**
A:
**10:00:13**
